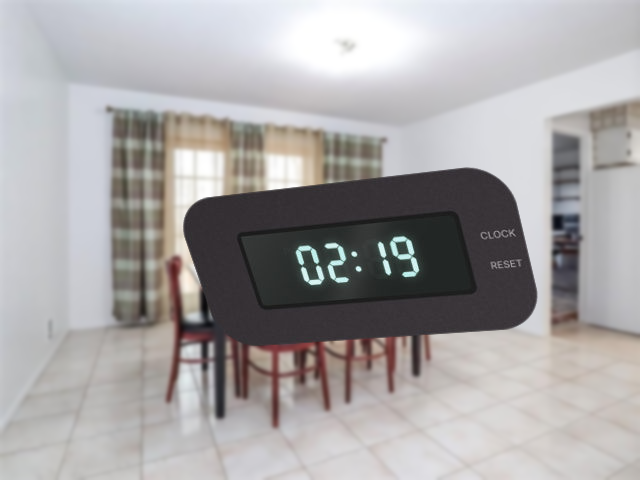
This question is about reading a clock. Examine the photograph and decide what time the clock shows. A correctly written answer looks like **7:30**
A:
**2:19**
